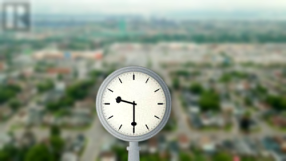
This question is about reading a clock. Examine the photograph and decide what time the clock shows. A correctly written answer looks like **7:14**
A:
**9:30**
